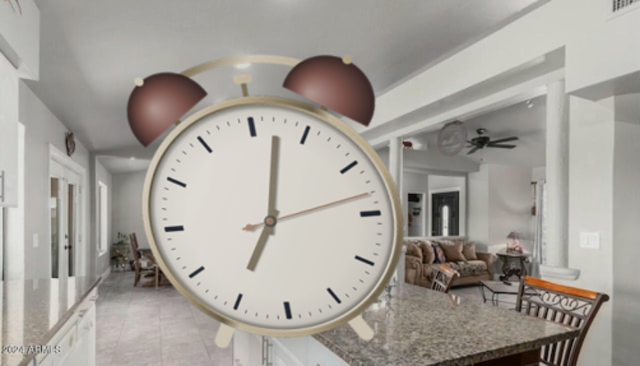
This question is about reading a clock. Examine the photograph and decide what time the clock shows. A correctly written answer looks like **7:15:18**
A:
**7:02:13**
